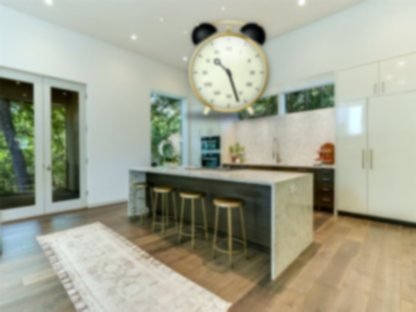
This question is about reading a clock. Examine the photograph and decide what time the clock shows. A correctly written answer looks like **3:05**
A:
**10:27**
